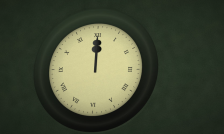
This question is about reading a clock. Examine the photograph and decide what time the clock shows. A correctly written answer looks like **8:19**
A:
**12:00**
